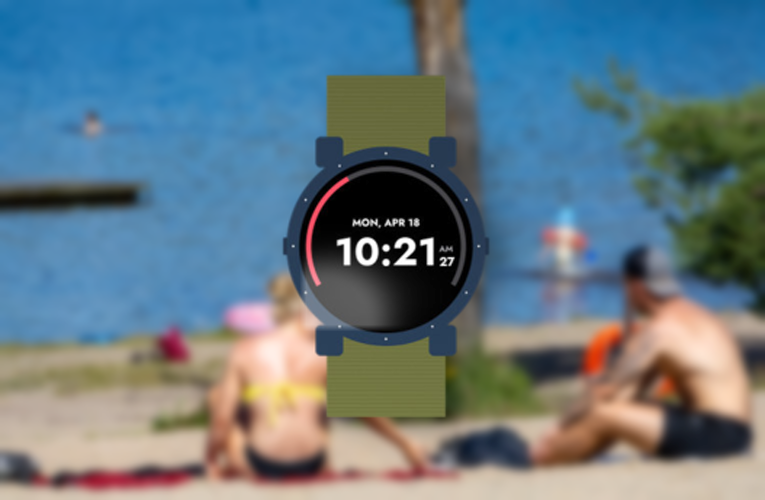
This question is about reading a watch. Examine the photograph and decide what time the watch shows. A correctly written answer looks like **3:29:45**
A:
**10:21:27**
